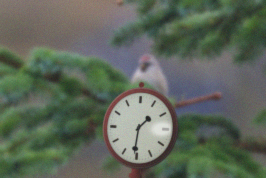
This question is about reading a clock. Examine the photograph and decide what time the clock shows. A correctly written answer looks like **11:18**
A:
**1:31**
